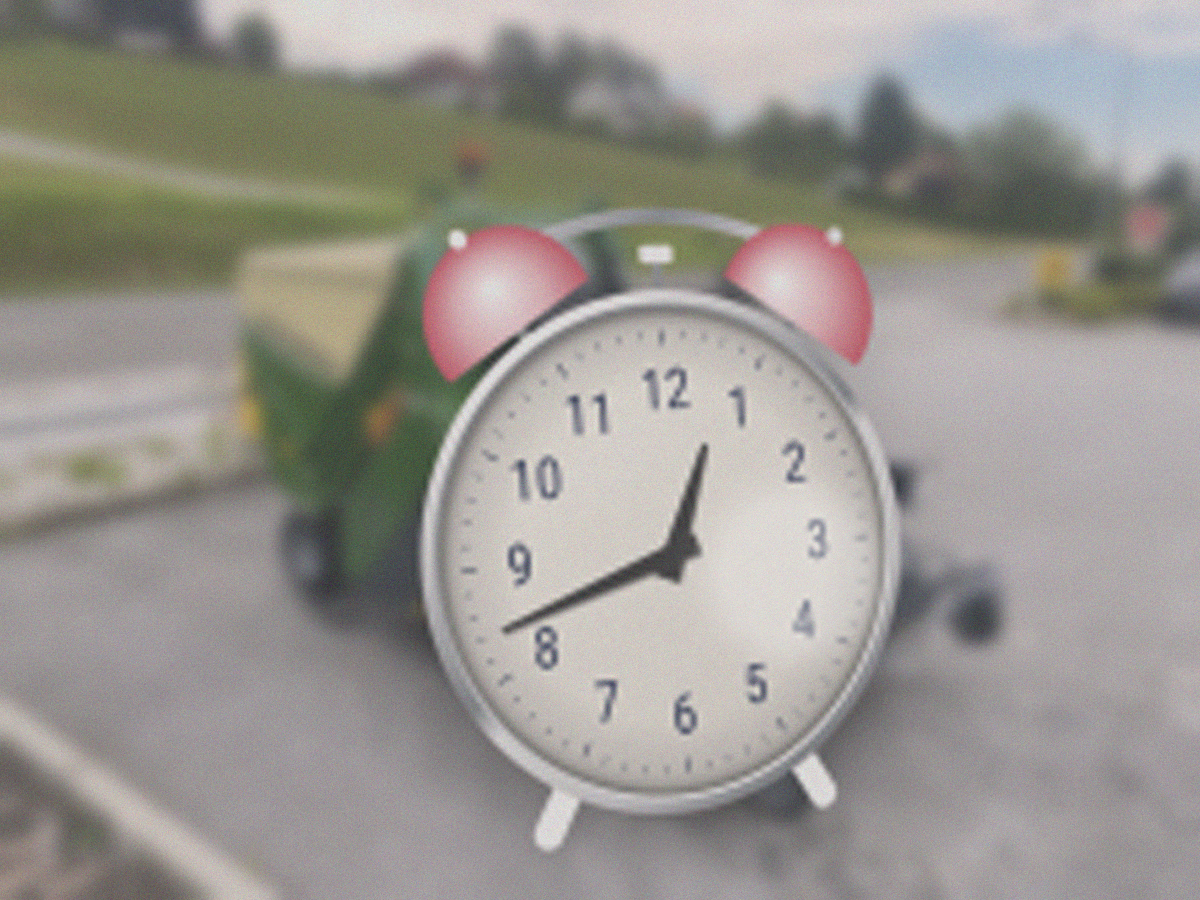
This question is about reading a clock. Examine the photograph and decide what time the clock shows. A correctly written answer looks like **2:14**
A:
**12:42**
